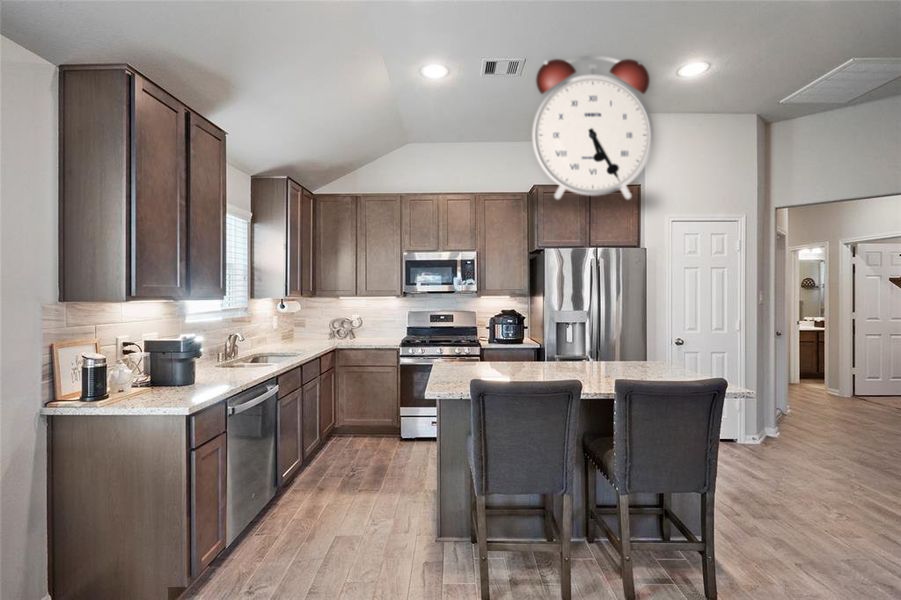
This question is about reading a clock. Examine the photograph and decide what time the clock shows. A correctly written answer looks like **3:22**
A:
**5:25**
